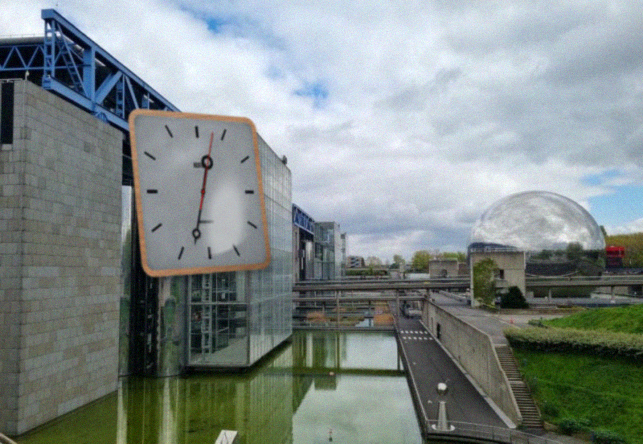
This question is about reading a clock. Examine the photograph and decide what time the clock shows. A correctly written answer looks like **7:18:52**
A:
**12:33:03**
